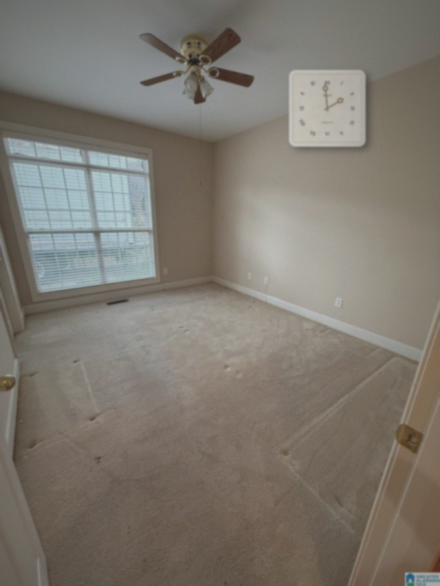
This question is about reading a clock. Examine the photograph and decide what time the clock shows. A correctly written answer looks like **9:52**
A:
**1:59**
